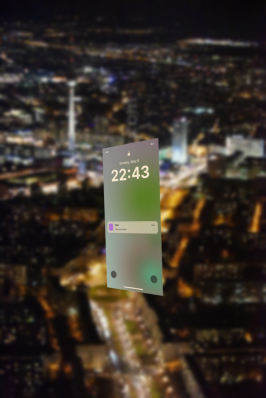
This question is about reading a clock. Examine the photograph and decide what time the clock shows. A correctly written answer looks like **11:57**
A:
**22:43**
